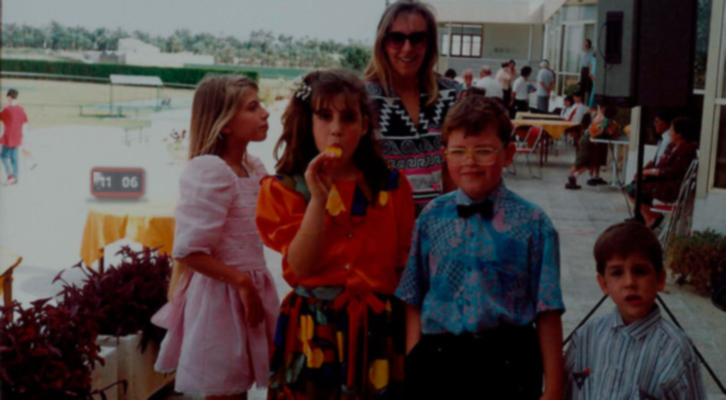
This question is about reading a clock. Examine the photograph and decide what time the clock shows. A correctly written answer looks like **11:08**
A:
**11:06**
